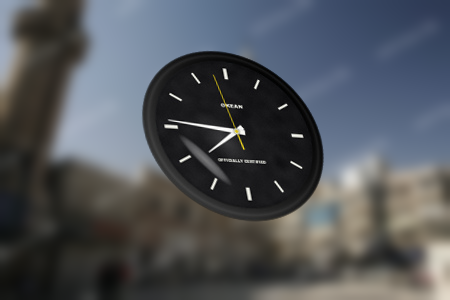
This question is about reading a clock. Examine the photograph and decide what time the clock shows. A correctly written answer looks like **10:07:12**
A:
**7:45:58**
